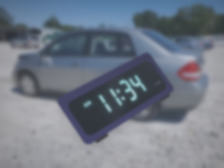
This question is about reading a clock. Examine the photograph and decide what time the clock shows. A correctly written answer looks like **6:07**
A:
**11:34**
